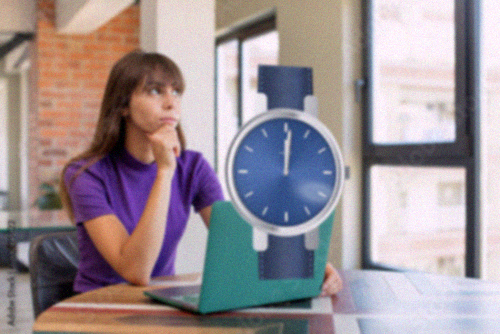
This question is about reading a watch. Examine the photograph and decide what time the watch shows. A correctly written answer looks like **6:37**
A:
**12:01**
